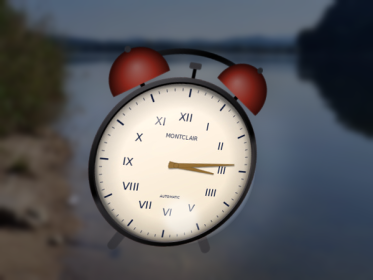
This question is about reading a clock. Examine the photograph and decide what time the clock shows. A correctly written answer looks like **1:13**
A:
**3:14**
